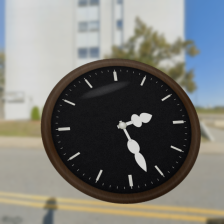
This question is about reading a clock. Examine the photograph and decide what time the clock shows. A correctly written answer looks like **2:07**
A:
**2:27**
